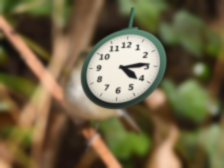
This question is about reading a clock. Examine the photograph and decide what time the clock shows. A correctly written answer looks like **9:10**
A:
**4:14**
